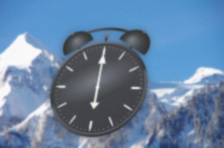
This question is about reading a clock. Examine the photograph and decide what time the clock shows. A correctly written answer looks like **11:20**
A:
**6:00**
